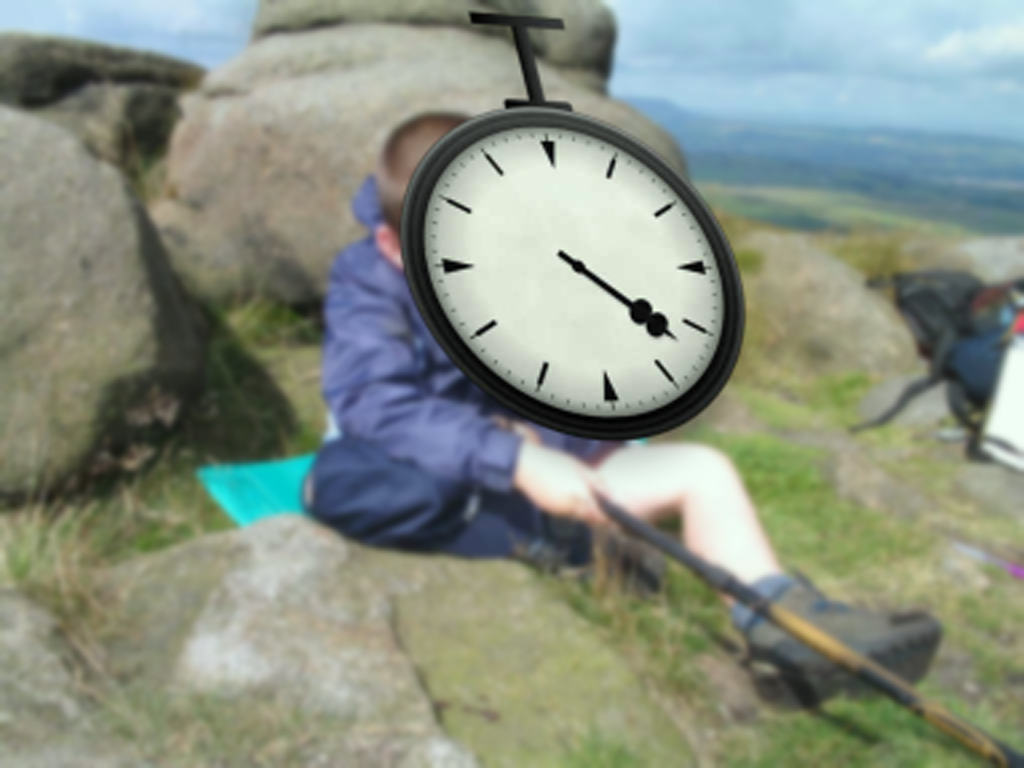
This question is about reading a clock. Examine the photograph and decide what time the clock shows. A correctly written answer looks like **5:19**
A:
**4:22**
